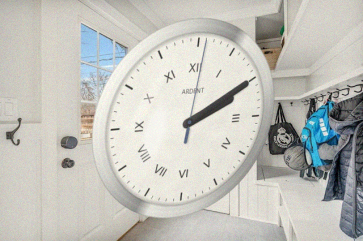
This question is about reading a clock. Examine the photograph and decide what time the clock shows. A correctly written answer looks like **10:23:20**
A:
**2:10:01**
